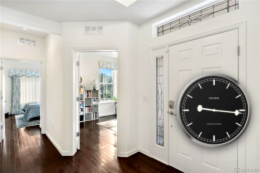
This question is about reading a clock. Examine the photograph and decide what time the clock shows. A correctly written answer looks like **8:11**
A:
**9:16**
